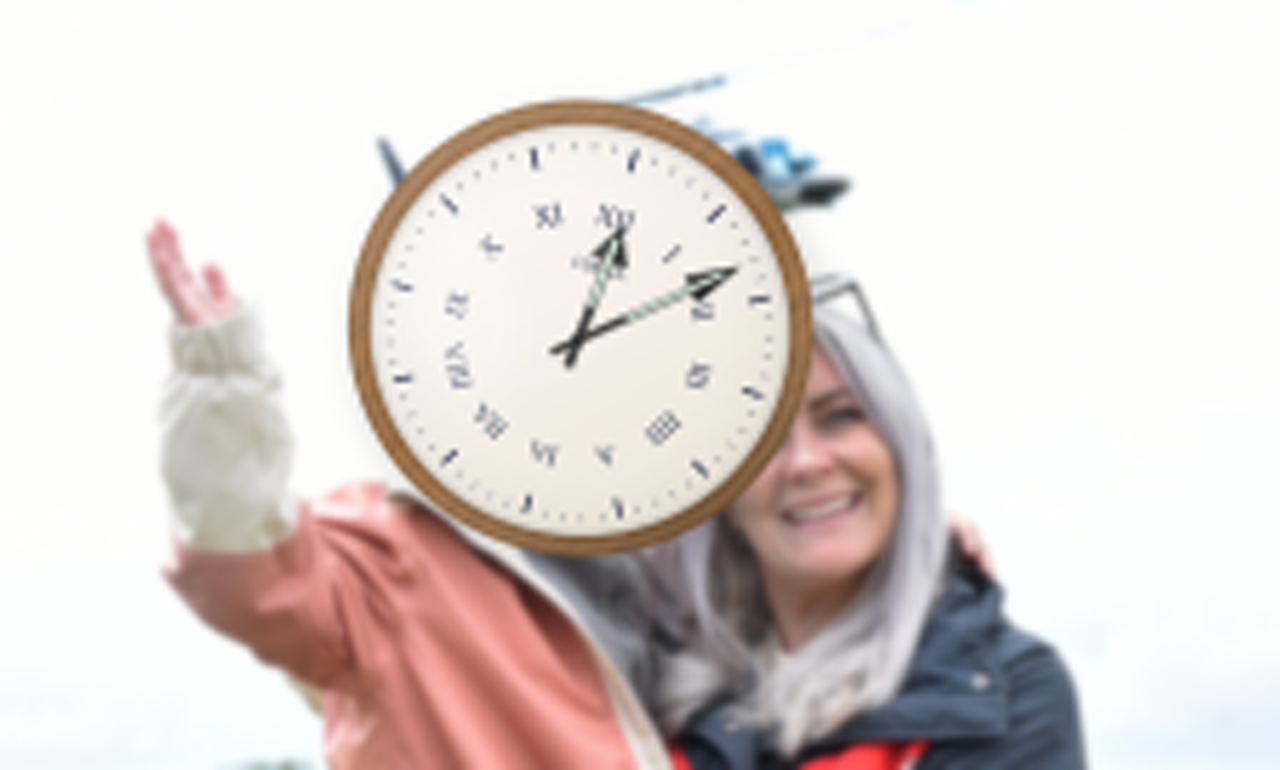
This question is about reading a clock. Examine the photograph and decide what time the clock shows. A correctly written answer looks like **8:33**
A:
**12:08**
